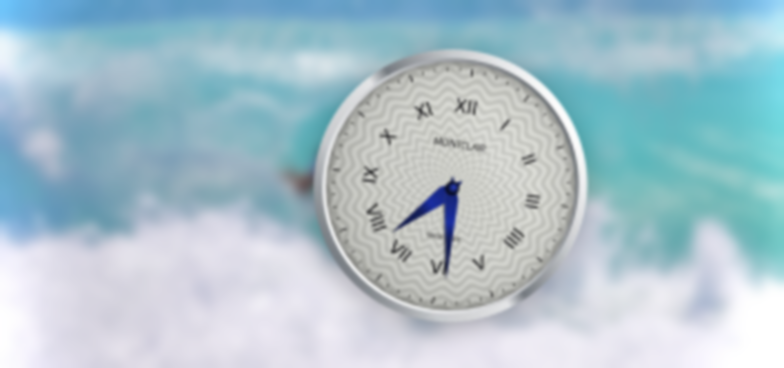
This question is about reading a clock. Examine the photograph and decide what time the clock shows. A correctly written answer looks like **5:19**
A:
**7:29**
